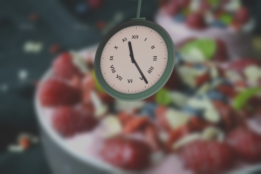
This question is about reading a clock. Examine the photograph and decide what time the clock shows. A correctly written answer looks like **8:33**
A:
**11:24**
